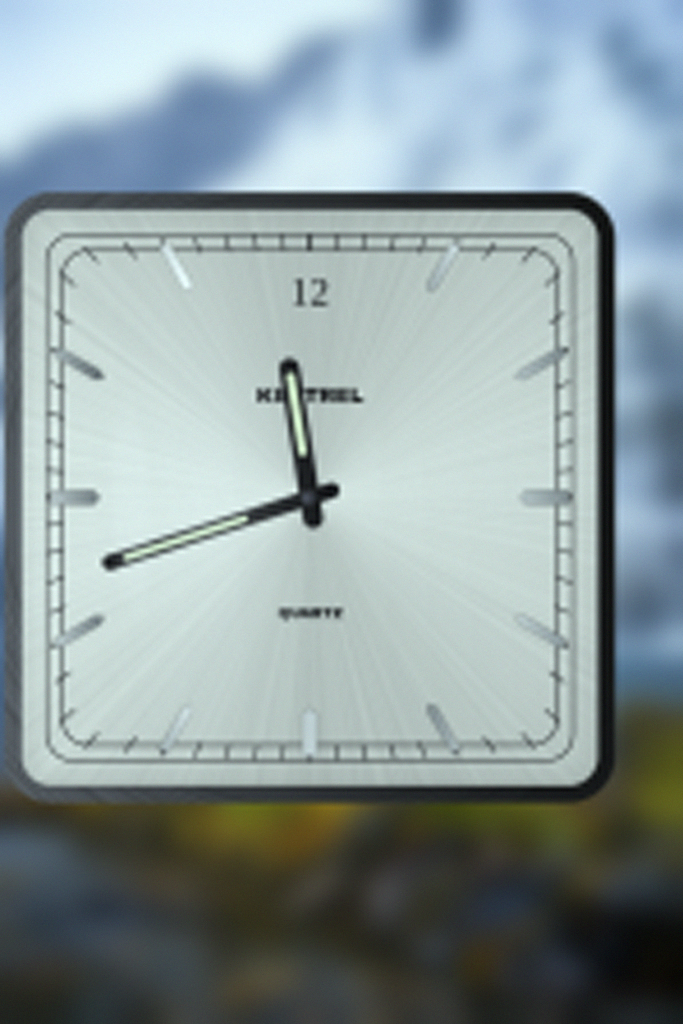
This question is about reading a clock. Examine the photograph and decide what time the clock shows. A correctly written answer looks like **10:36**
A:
**11:42**
